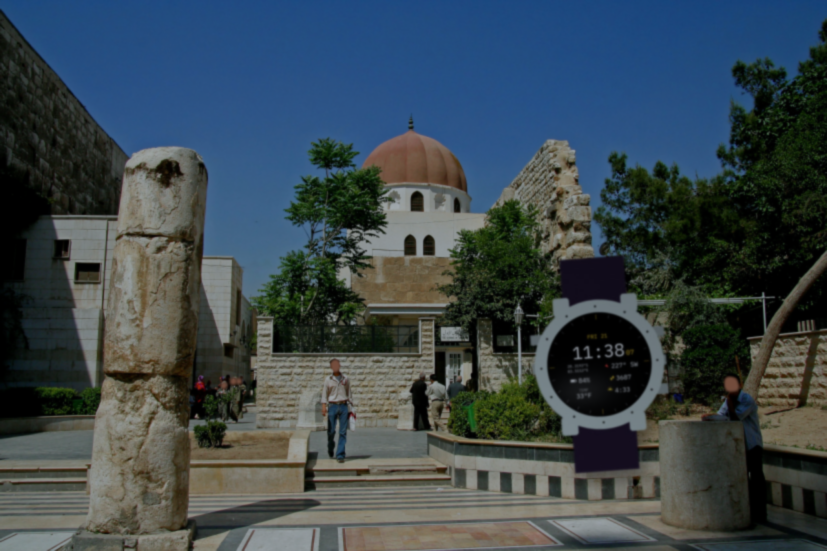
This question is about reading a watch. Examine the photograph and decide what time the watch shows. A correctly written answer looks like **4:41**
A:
**11:38**
